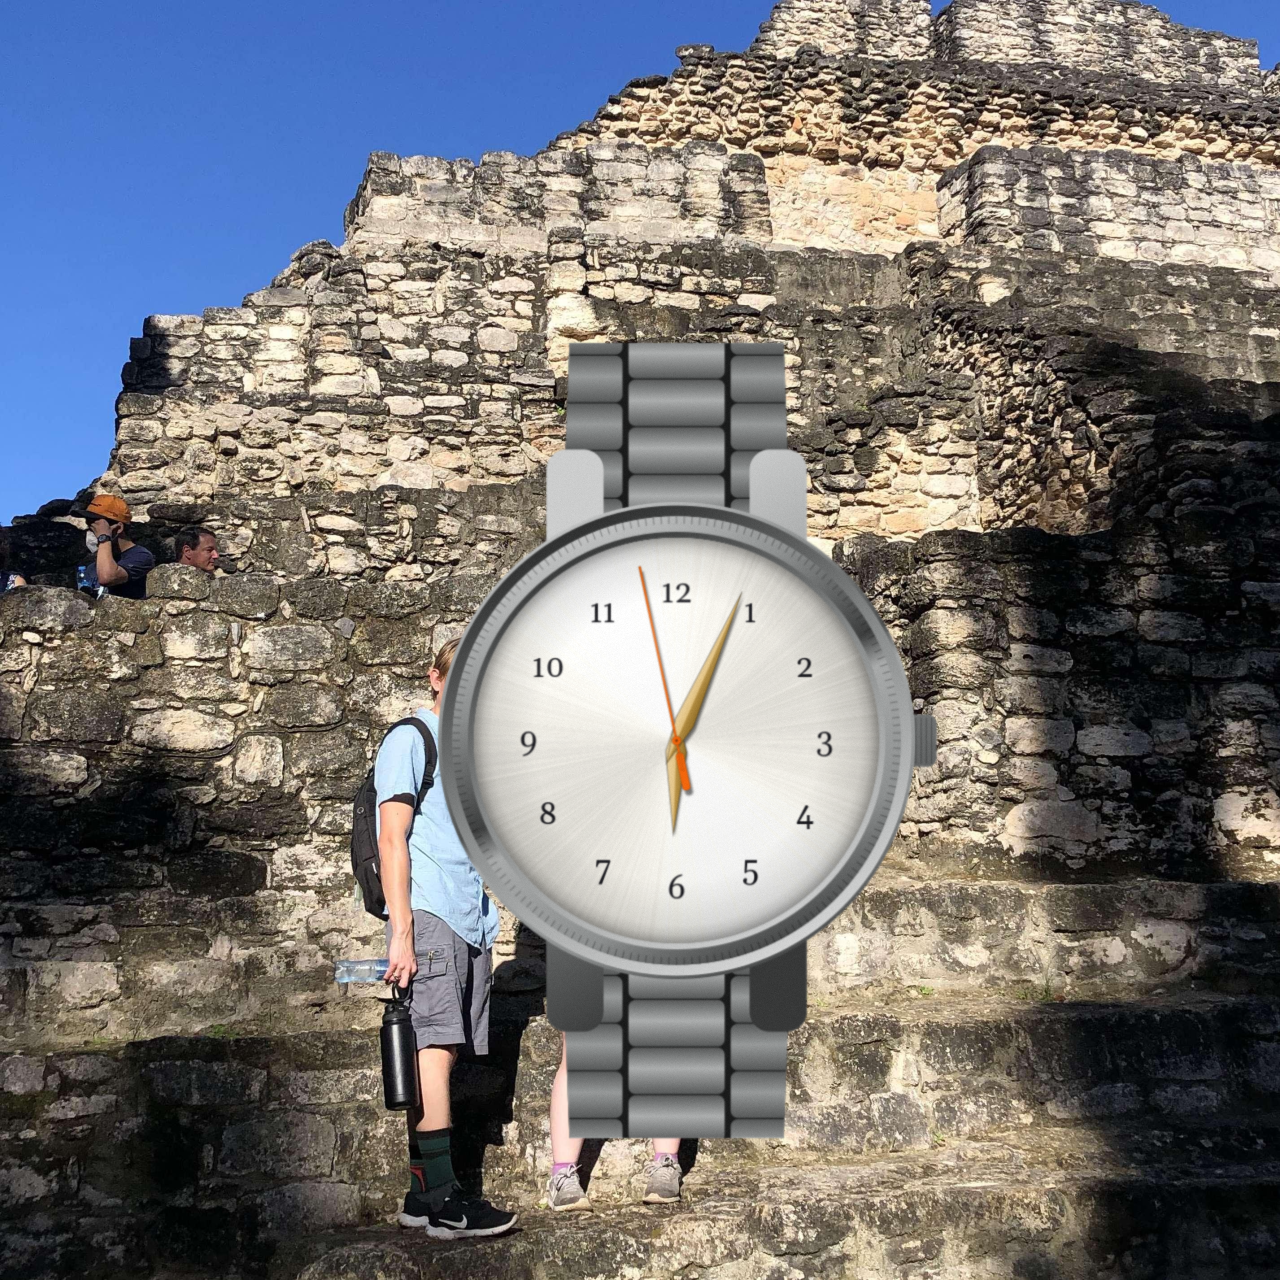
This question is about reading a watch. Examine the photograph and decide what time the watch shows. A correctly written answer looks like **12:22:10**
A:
**6:03:58**
